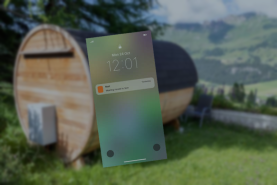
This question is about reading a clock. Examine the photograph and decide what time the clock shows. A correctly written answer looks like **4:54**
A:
**12:01**
